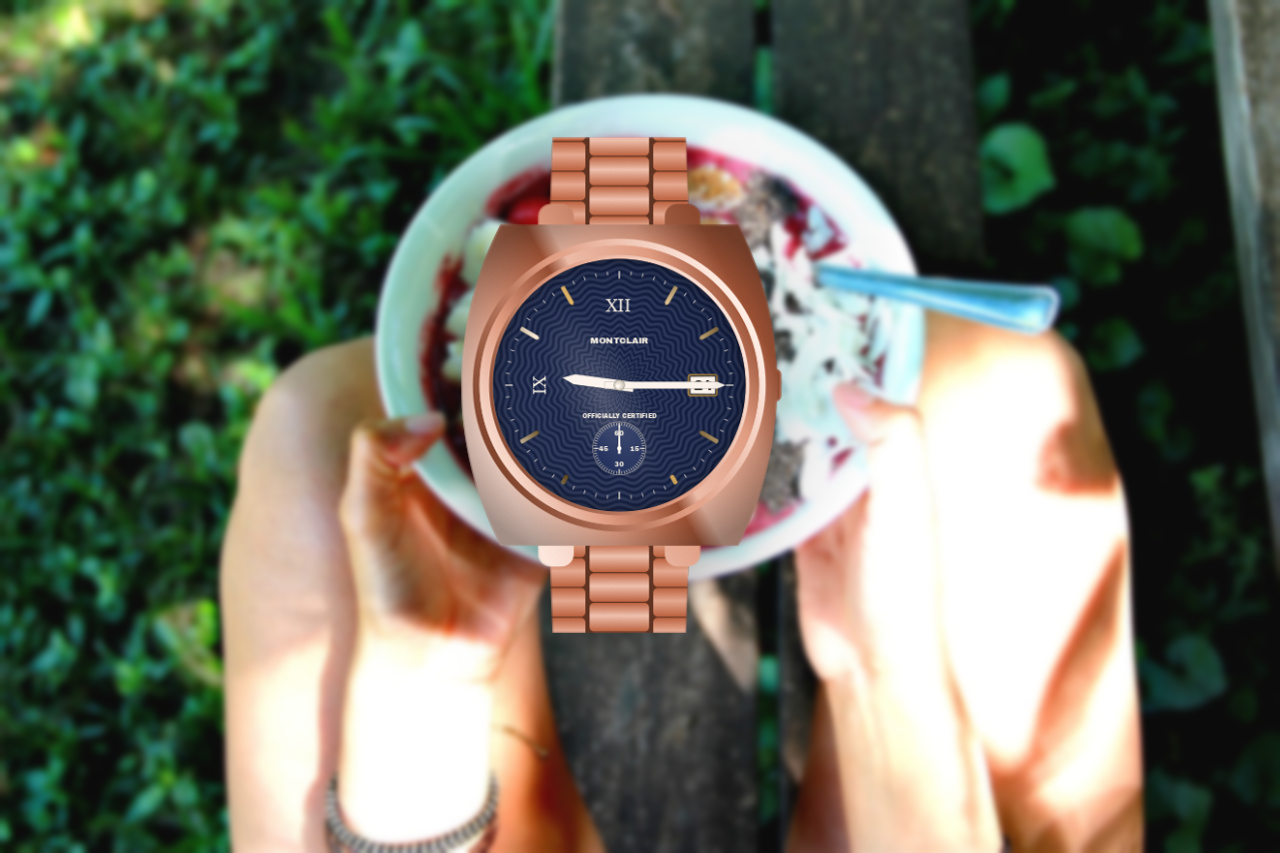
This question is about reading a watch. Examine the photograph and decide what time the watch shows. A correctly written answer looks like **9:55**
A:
**9:15**
